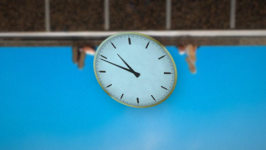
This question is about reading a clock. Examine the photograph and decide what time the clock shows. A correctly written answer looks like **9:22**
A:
**10:49**
